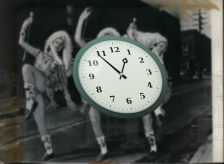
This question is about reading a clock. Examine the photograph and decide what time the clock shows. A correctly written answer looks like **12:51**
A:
**12:54**
